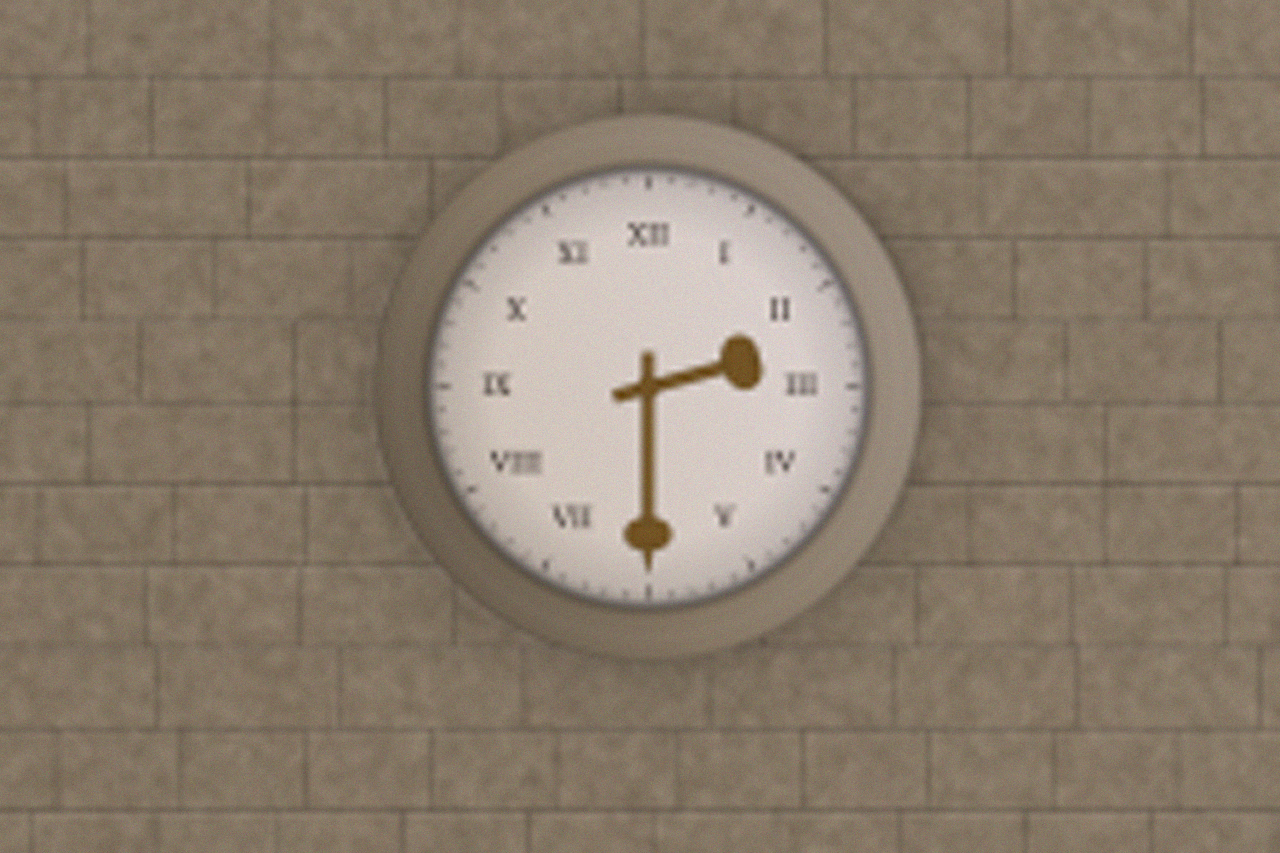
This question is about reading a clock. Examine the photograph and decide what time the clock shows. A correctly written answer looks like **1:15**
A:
**2:30**
